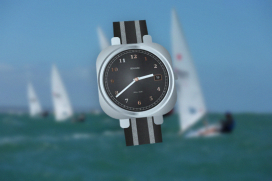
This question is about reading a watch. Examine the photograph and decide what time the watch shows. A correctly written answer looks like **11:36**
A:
**2:39**
